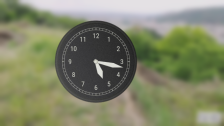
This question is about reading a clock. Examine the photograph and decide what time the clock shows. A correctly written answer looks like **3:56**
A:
**5:17**
